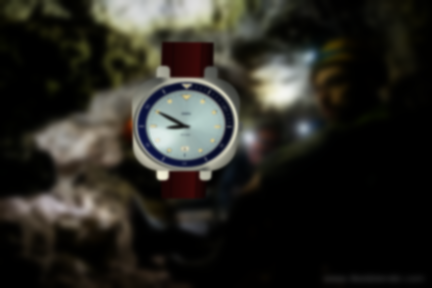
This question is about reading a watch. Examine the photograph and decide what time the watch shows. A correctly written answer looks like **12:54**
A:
**8:50**
